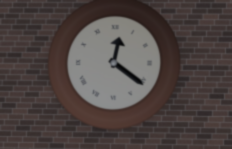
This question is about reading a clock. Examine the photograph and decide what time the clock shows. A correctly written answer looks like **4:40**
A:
**12:21**
